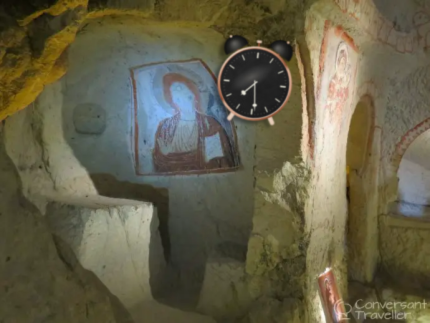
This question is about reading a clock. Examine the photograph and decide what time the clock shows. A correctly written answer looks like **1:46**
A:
**7:29**
